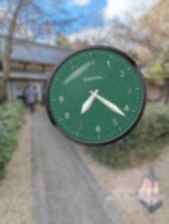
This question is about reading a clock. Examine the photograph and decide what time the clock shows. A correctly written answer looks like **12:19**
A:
**7:22**
